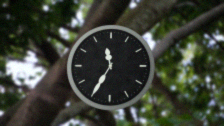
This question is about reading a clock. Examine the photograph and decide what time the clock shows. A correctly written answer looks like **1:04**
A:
**11:35**
